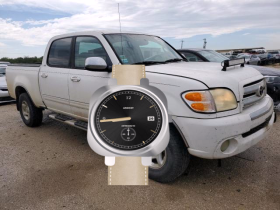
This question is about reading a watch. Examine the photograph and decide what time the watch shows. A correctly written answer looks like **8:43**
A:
**8:44**
